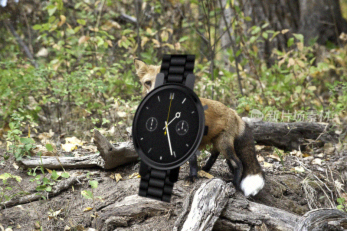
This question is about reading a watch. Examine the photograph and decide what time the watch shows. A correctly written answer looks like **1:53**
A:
**1:26**
